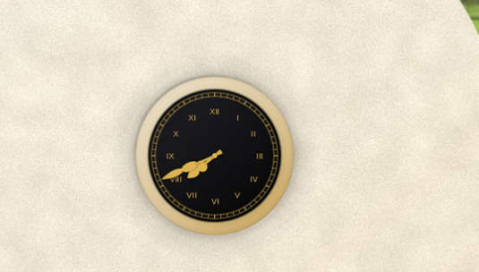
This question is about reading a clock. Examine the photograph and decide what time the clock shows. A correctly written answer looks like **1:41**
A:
**7:41**
